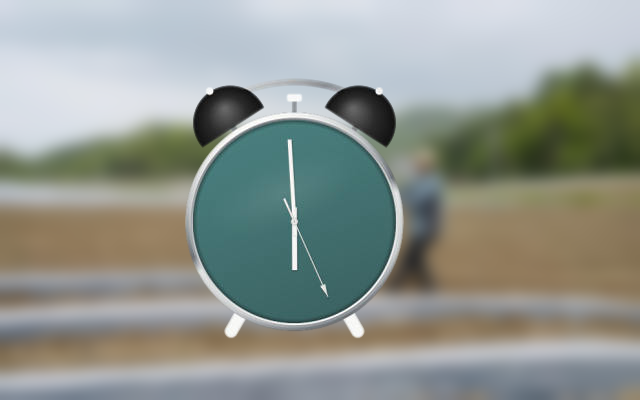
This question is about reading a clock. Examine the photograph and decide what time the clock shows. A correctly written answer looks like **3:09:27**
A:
**5:59:26**
